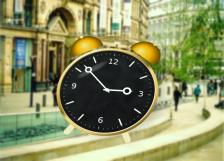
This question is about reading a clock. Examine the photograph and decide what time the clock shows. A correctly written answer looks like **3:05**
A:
**2:52**
